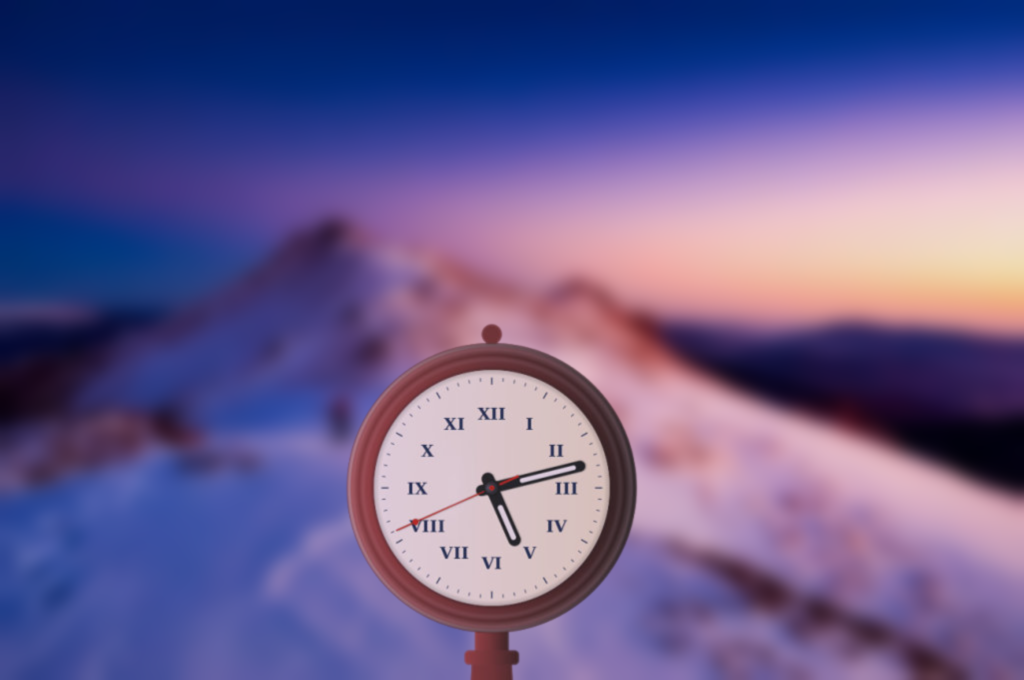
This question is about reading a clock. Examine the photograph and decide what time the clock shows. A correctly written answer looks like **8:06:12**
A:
**5:12:41**
